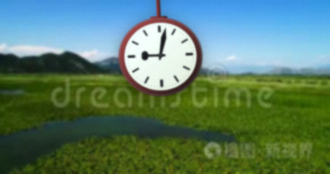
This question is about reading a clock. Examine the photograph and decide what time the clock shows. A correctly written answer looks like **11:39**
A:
**9:02**
